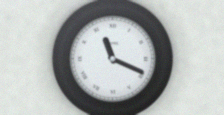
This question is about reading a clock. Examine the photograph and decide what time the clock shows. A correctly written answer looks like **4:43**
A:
**11:19**
